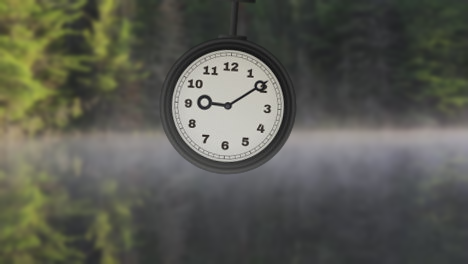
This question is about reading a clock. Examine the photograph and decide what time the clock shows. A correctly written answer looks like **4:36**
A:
**9:09**
